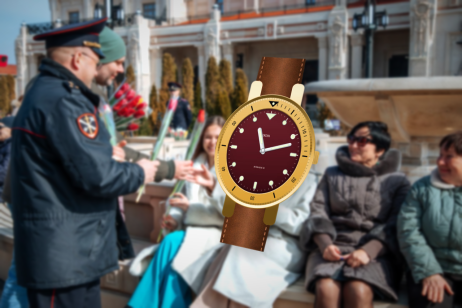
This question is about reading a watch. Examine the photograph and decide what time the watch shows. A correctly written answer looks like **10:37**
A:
**11:12**
